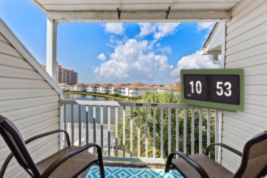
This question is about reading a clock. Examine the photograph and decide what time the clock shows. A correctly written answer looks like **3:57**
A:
**10:53**
